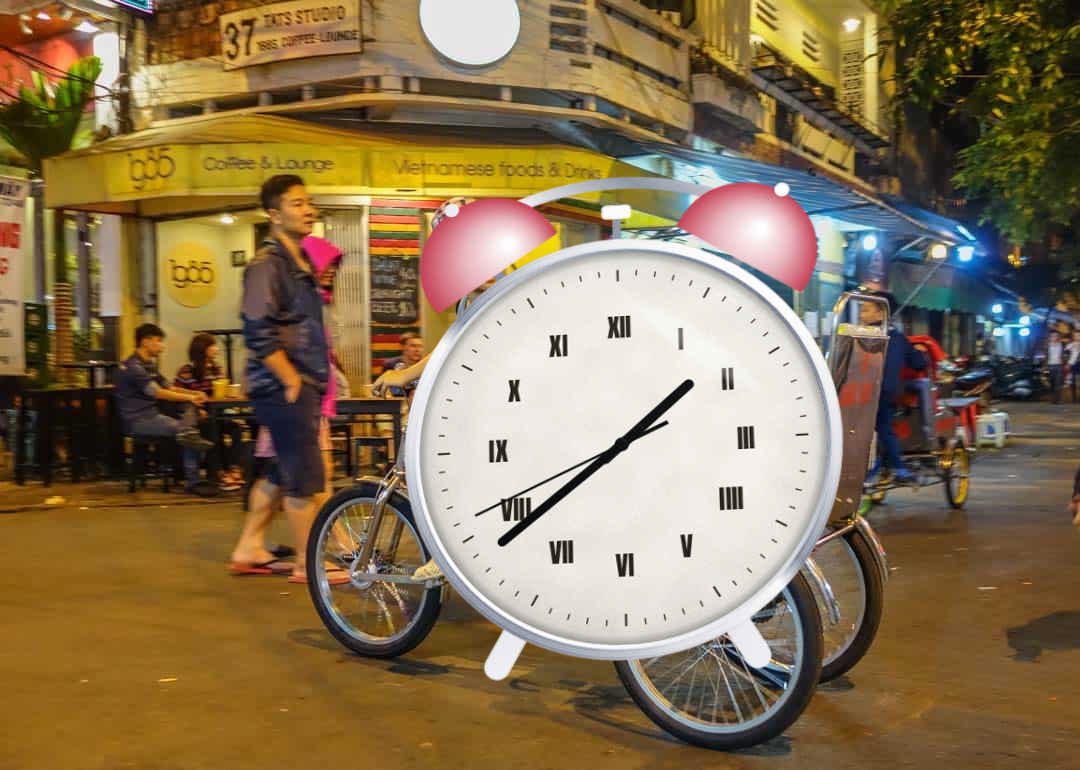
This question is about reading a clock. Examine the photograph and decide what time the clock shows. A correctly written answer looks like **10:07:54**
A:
**1:38:41**
